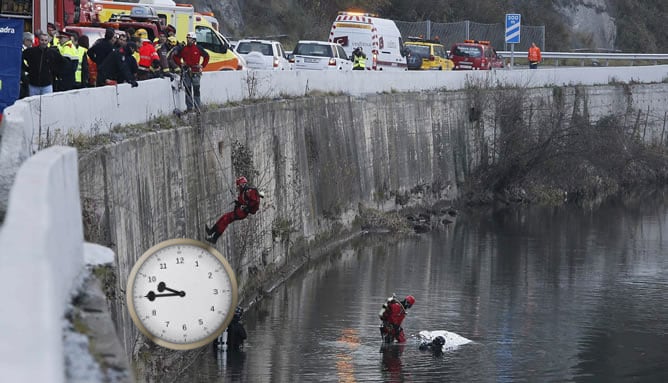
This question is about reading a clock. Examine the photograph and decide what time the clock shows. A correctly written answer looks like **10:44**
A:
**9:45**
